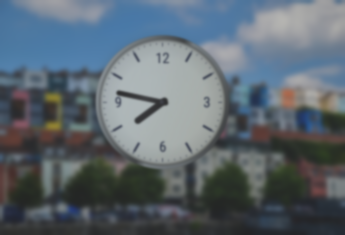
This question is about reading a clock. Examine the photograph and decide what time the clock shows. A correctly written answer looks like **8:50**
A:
**7:47**
